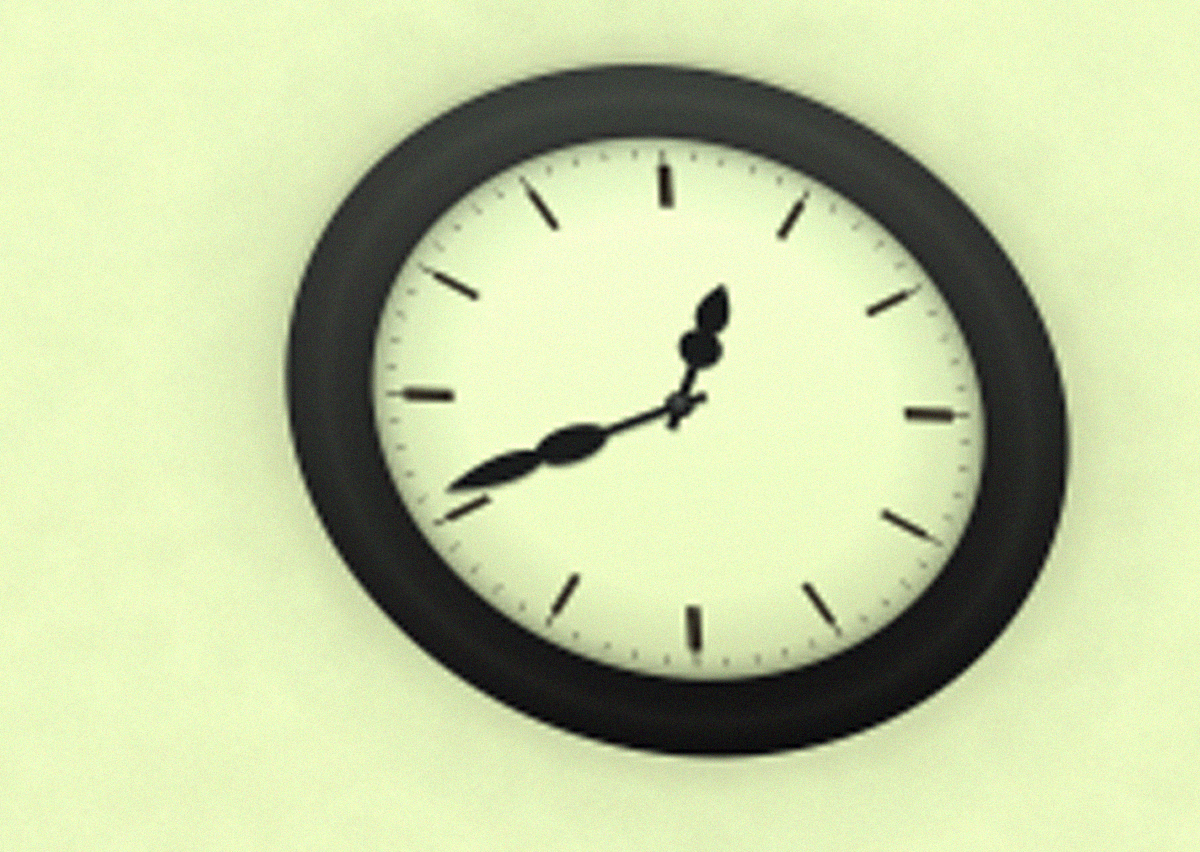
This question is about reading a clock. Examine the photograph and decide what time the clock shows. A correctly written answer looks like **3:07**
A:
**12:41**
